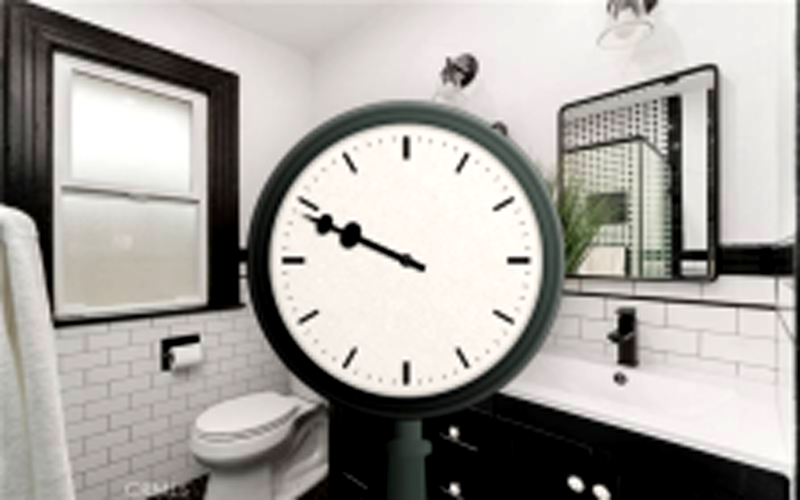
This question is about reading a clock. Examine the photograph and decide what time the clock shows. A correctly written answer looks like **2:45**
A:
**9:49**
